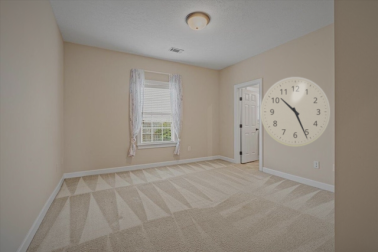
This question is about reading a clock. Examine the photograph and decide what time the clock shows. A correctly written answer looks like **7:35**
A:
**10:26**
